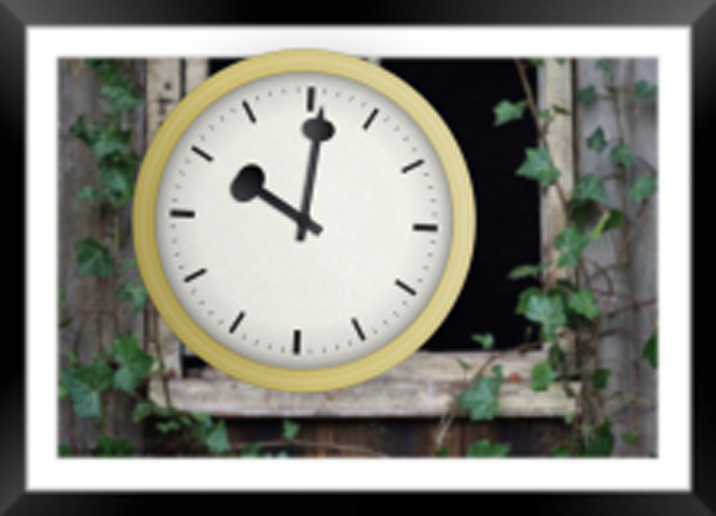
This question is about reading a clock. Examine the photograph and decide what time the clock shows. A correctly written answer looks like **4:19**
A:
**10:01**
